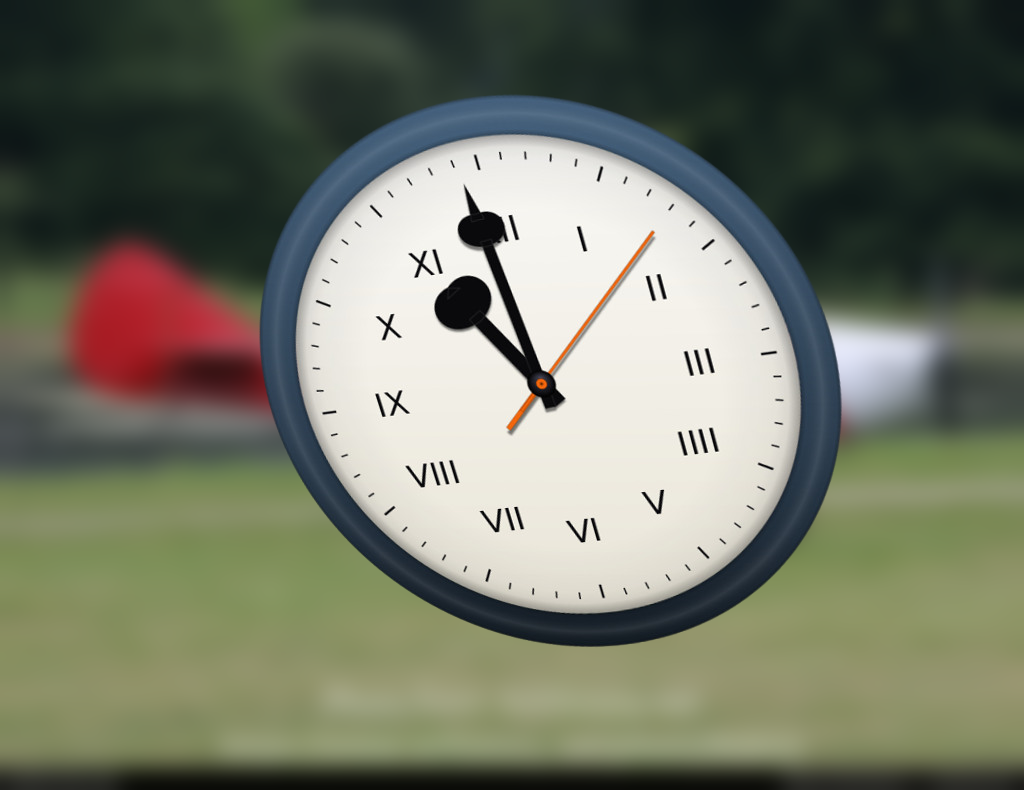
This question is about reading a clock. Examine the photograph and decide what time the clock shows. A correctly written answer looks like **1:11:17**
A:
**10:59:08**
